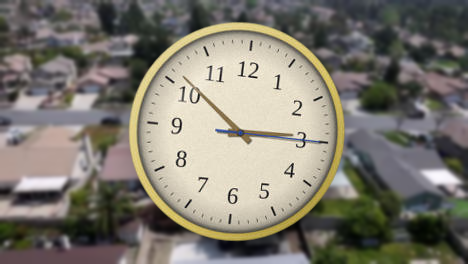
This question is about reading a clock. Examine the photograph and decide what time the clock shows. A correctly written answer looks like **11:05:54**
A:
**2:51:15**
